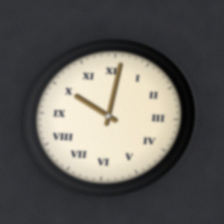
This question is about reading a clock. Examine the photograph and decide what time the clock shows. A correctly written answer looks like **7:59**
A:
**10:01**
